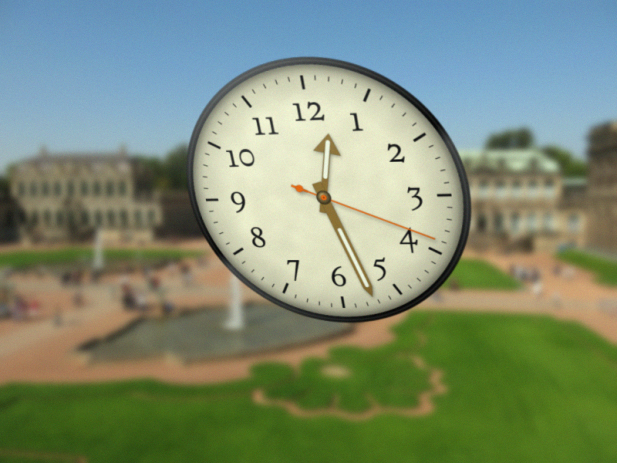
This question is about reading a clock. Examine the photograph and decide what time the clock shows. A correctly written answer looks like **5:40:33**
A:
**12:27:19**
